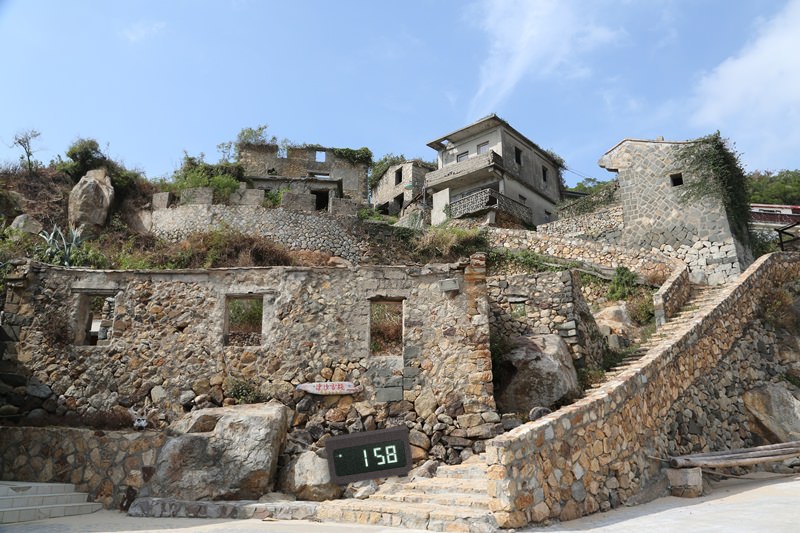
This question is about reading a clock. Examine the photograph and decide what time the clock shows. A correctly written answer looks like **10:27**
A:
**1:58**
